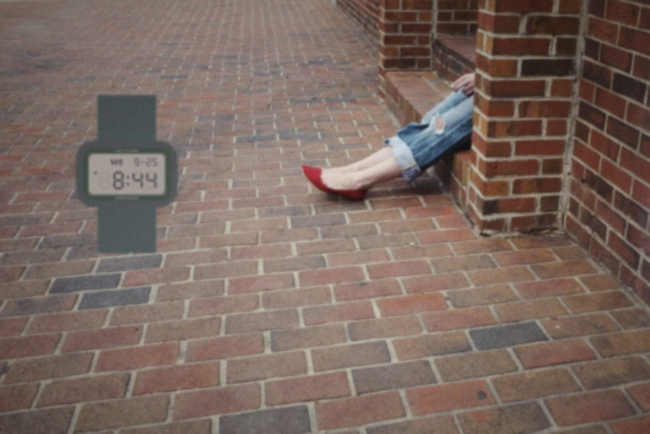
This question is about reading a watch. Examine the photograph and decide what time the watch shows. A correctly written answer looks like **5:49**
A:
**8:44**
